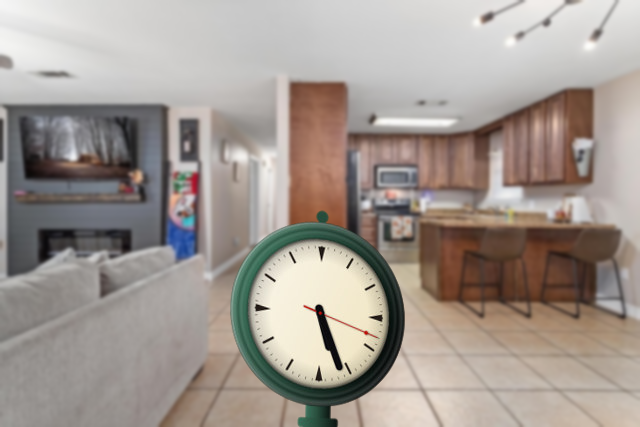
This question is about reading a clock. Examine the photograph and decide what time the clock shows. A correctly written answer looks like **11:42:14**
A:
**5:26:18**
